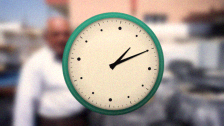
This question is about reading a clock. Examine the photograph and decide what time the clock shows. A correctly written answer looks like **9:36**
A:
**1:10**
